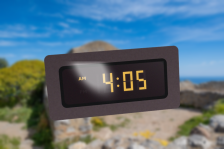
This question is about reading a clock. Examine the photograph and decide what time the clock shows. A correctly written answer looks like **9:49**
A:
**4:05**
